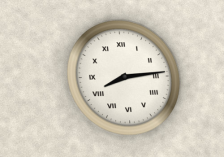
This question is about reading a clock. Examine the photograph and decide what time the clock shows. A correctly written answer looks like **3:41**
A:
**8:14**
